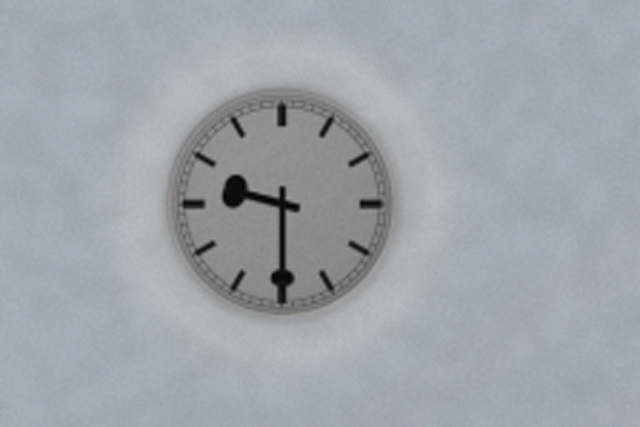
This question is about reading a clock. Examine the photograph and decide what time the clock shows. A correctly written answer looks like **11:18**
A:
**9:30**
